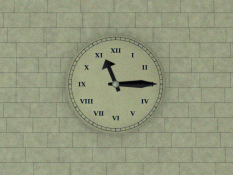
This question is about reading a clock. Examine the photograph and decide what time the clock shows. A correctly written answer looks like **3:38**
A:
**11:15**
